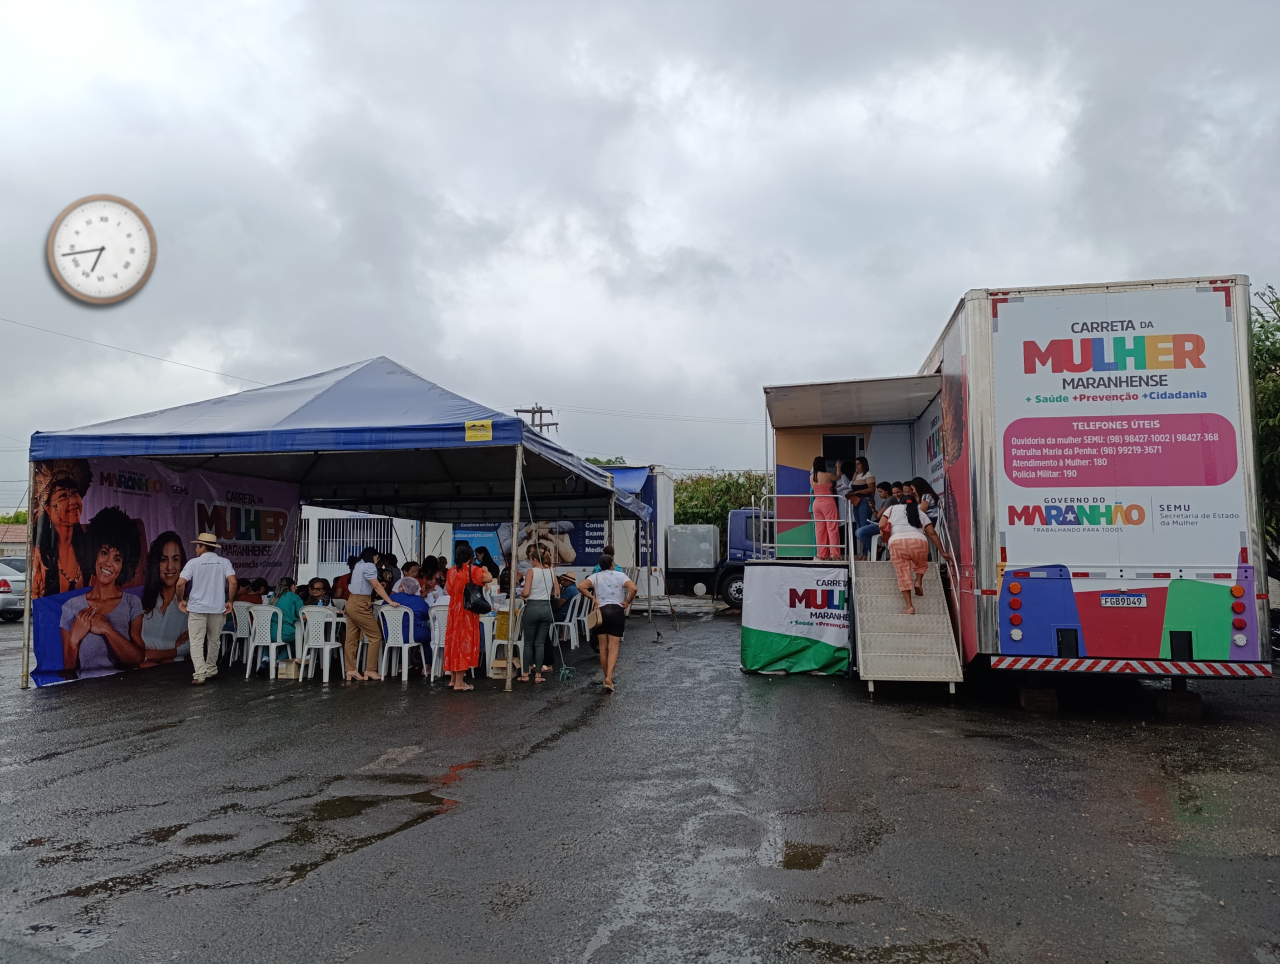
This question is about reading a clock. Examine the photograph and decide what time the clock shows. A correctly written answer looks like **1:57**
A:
**6:43**
